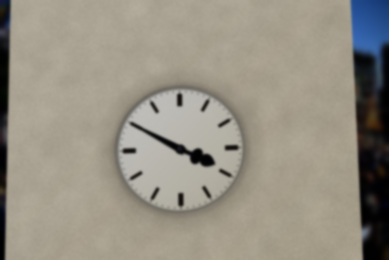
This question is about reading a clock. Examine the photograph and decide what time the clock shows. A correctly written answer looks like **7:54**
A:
**3:50**
